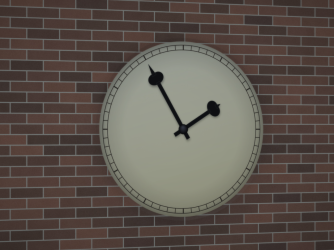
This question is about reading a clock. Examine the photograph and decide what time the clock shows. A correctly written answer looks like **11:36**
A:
**1:55**
